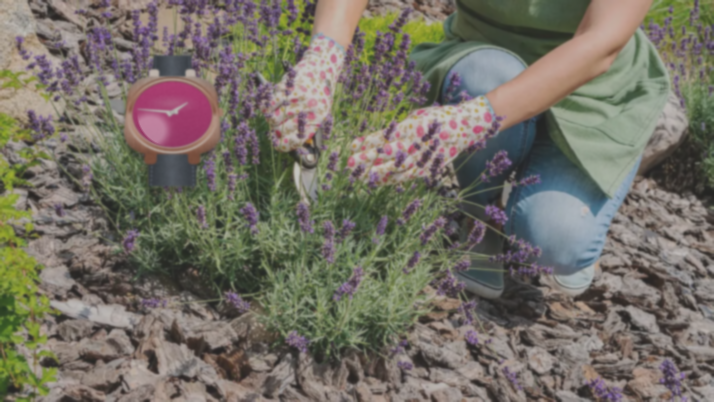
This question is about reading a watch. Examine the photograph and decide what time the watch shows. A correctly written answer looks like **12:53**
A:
**1:46**
